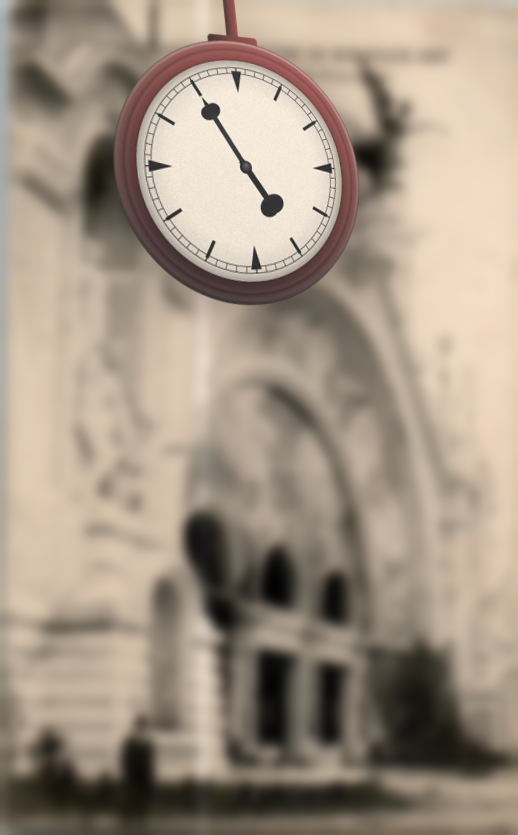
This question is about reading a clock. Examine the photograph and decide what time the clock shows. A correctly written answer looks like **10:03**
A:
**4:55**
